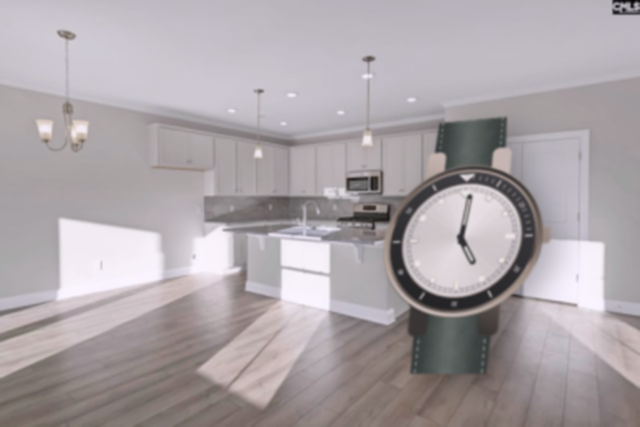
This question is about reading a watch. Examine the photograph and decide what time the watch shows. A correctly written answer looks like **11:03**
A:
**5:01**
